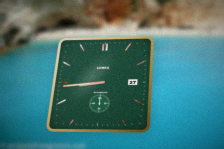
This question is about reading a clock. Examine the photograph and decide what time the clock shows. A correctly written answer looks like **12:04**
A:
**8:44**
